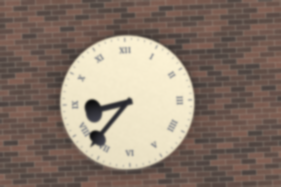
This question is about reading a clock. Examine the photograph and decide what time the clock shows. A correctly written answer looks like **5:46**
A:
**8:37**
